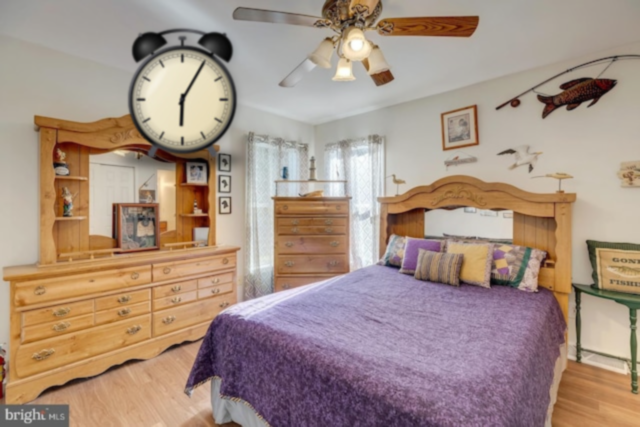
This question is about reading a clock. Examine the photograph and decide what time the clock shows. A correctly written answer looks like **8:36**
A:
**6:05**
